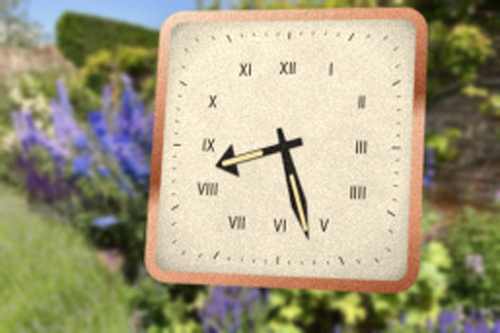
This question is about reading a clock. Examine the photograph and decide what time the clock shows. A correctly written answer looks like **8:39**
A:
**8:27**
